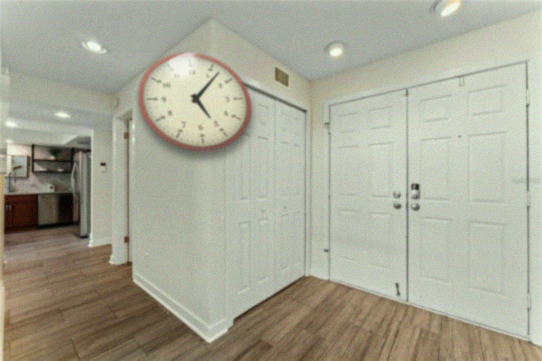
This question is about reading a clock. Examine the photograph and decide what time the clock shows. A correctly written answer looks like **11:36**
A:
**5:07**
